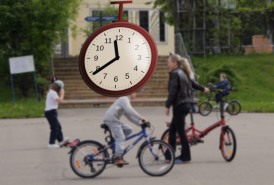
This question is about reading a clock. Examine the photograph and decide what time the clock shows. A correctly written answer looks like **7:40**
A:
**11:39**
